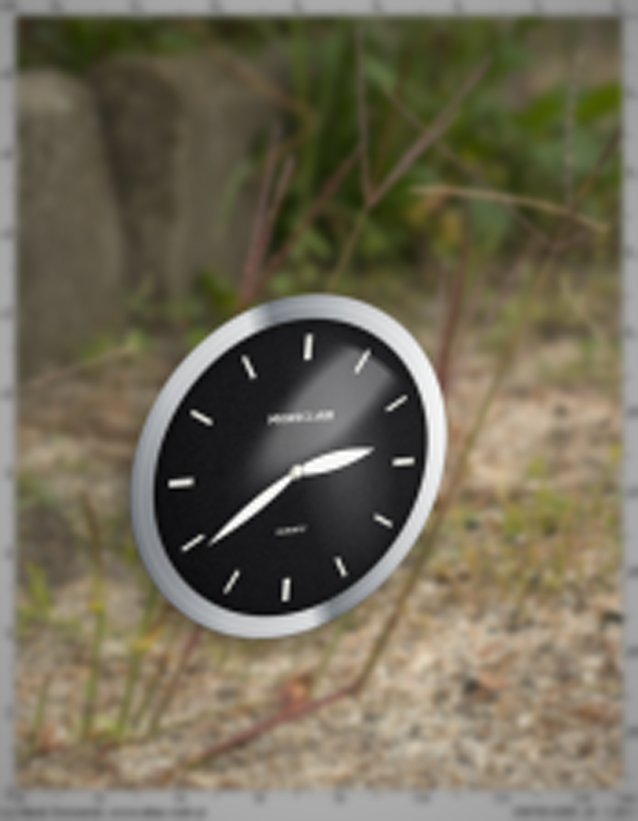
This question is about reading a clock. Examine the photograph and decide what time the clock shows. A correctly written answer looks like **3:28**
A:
**2:39**
